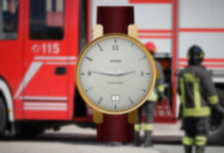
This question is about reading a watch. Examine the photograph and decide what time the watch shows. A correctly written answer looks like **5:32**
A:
**2:46**
